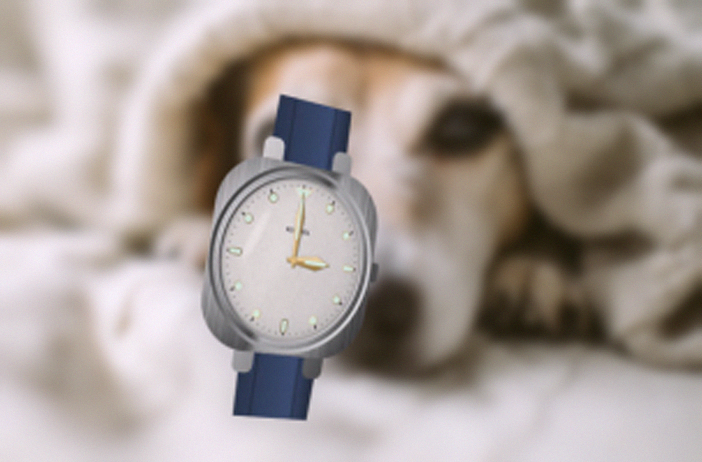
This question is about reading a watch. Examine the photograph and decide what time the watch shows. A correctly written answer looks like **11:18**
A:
**3:00**
